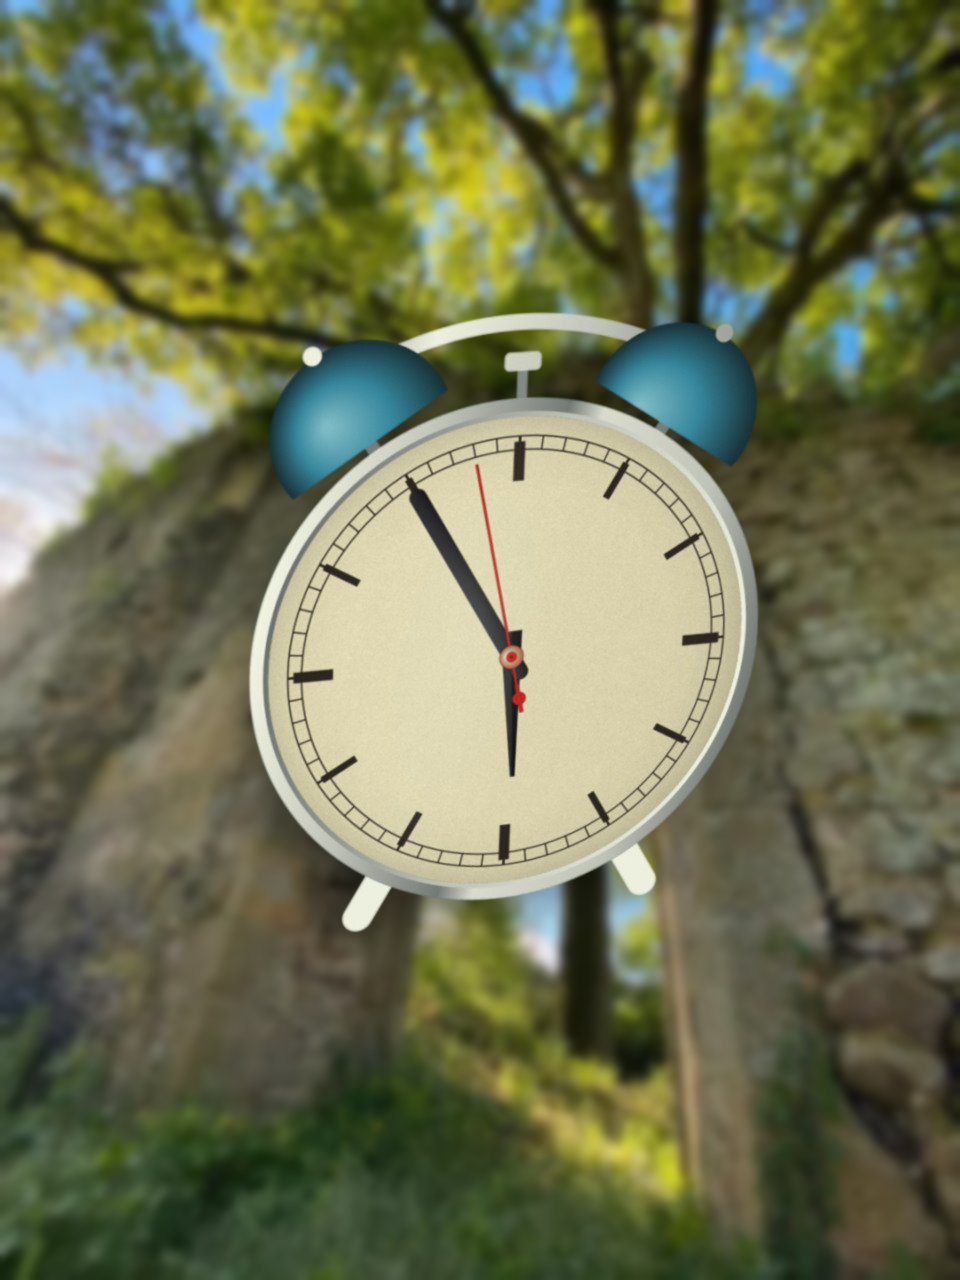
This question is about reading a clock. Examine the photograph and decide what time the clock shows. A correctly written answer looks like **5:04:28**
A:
**5:54:58**
